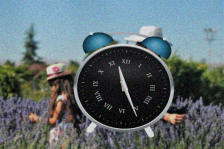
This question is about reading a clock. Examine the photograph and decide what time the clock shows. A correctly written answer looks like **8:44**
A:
**11:26**
